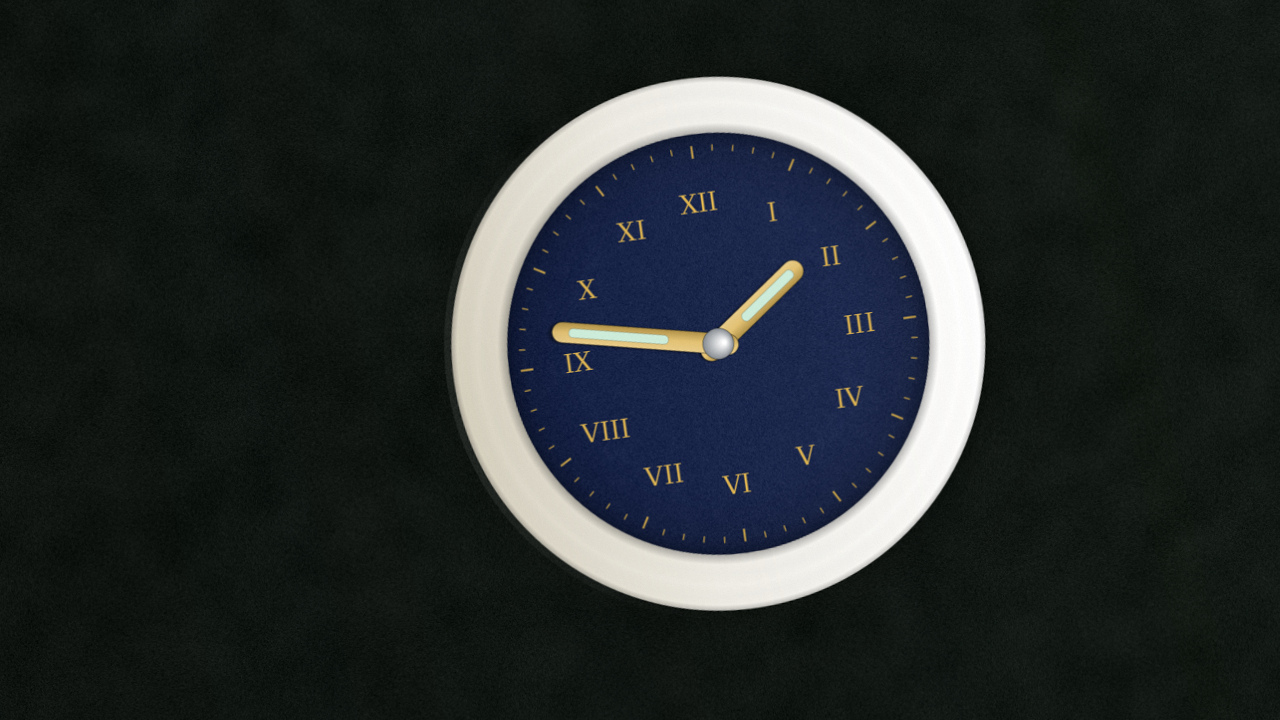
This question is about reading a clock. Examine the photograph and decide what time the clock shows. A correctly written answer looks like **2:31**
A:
**1:47**
